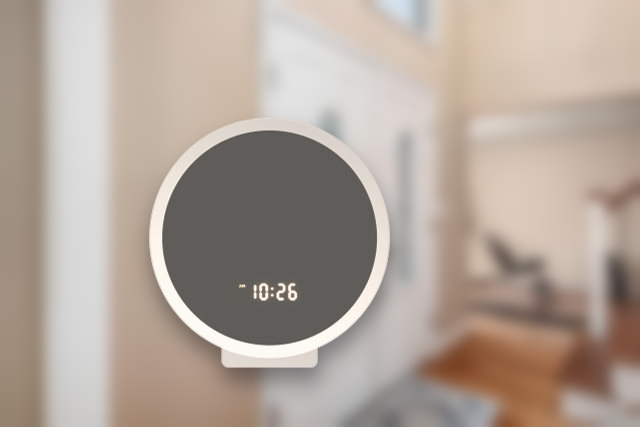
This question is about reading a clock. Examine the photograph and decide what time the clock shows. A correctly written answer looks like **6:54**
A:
**10:26**
